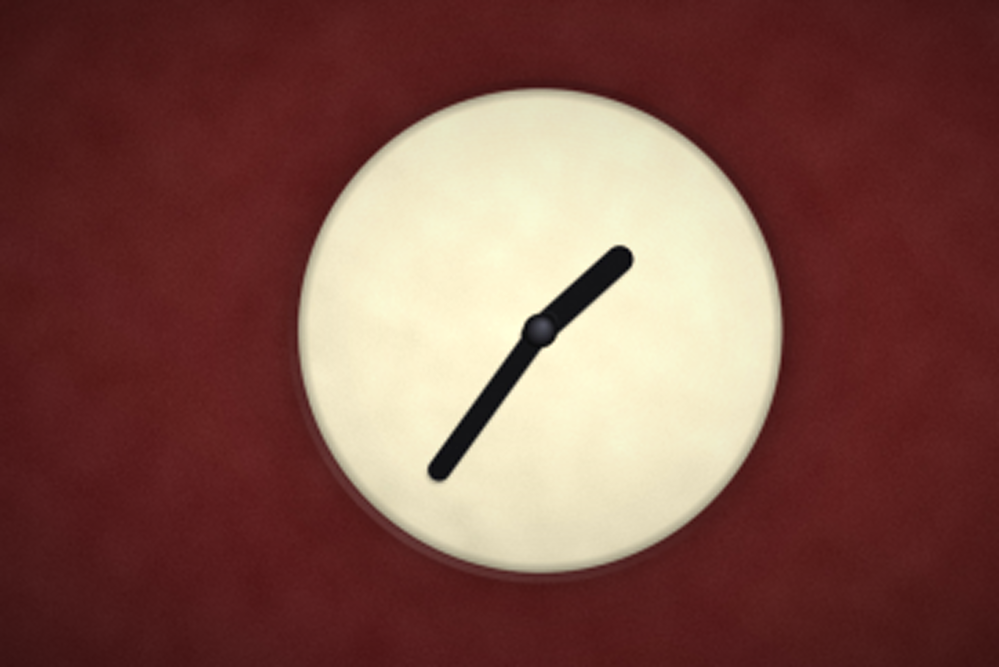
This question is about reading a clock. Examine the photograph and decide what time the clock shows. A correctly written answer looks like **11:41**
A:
**1:36**
